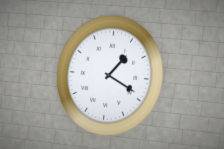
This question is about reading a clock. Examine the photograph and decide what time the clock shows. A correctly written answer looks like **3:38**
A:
**1:19**
